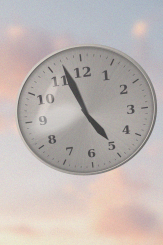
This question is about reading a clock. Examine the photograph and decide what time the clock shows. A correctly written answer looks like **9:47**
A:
**4:57**
